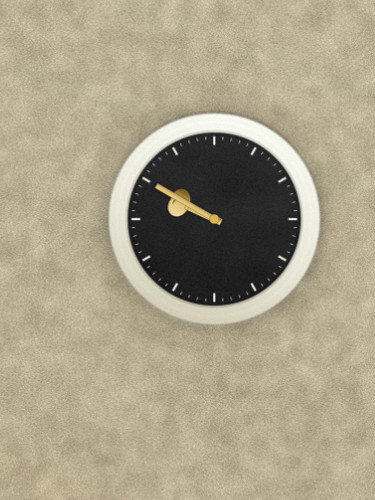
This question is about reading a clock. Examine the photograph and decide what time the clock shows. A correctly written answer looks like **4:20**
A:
**9:50**
